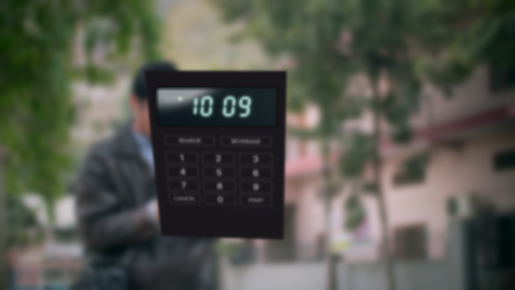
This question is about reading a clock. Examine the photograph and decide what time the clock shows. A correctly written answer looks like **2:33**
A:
**10:09**
